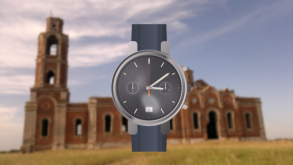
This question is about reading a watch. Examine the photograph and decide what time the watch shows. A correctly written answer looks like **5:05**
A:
**3:09**
